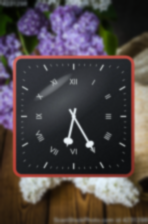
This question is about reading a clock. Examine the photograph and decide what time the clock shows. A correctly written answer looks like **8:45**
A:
**6:25**
